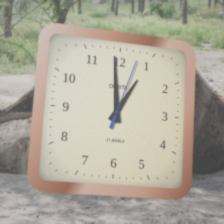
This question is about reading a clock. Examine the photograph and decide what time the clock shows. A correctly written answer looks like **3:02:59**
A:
**12:59:03**
